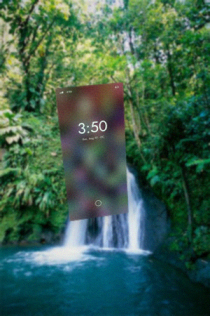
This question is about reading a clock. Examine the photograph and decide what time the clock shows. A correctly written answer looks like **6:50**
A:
**3:50**
